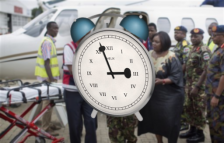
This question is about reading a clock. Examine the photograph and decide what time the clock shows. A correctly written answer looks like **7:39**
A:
**2:57**
